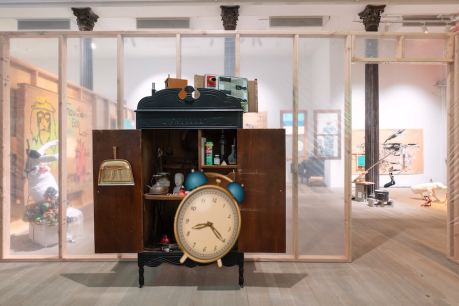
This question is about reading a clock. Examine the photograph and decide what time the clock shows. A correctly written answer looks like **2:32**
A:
**8:21**
